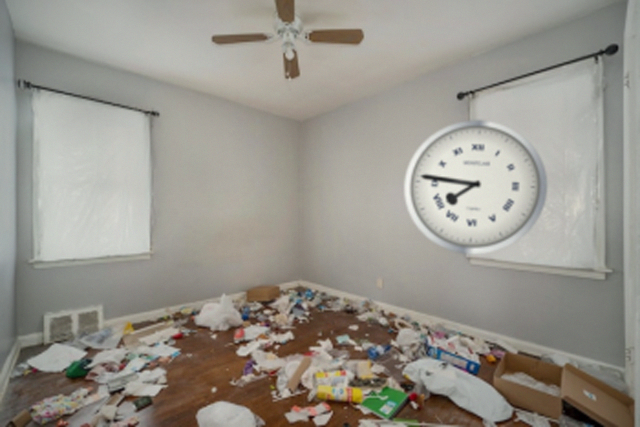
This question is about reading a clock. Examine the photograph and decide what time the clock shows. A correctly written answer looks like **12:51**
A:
**7:46**
